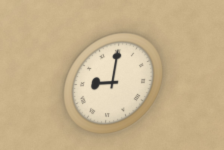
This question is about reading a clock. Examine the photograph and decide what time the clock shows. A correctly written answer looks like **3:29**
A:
**9:00**
